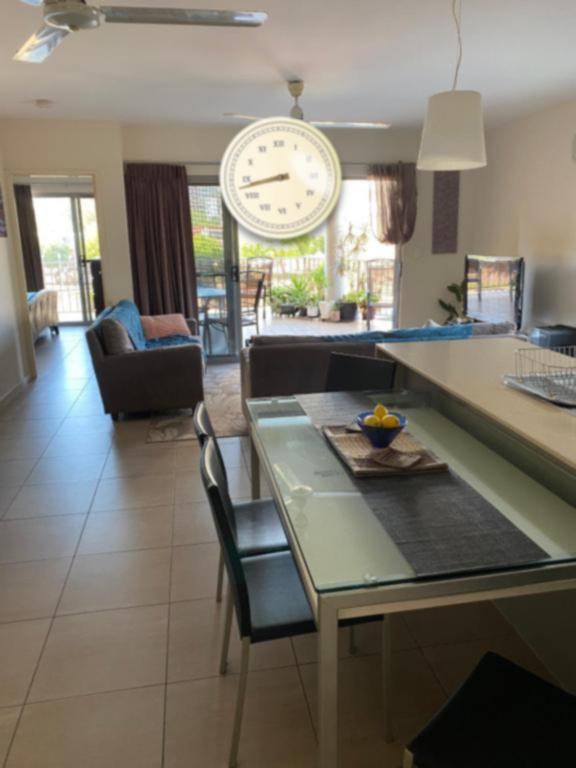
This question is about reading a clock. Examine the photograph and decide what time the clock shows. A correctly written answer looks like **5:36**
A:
**8:43**
